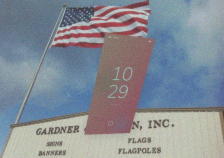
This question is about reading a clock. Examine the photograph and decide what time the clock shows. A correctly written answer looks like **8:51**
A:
**10:29**
